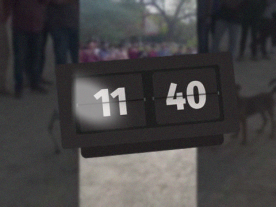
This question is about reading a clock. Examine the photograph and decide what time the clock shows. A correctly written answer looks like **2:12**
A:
**11:40**
